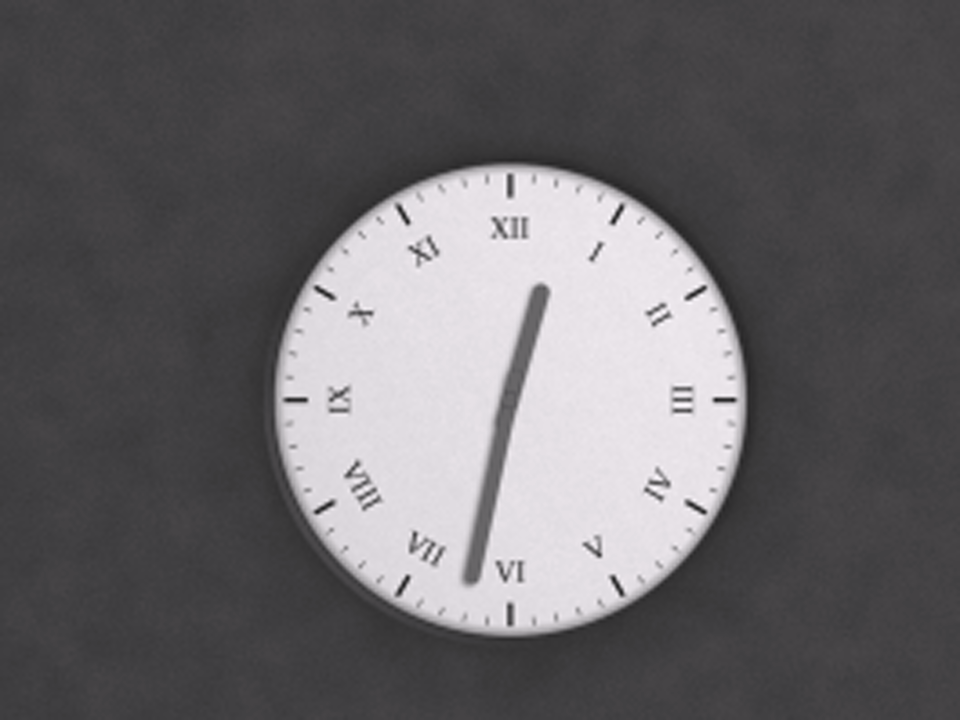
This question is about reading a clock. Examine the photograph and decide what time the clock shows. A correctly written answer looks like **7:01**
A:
**12:32**
